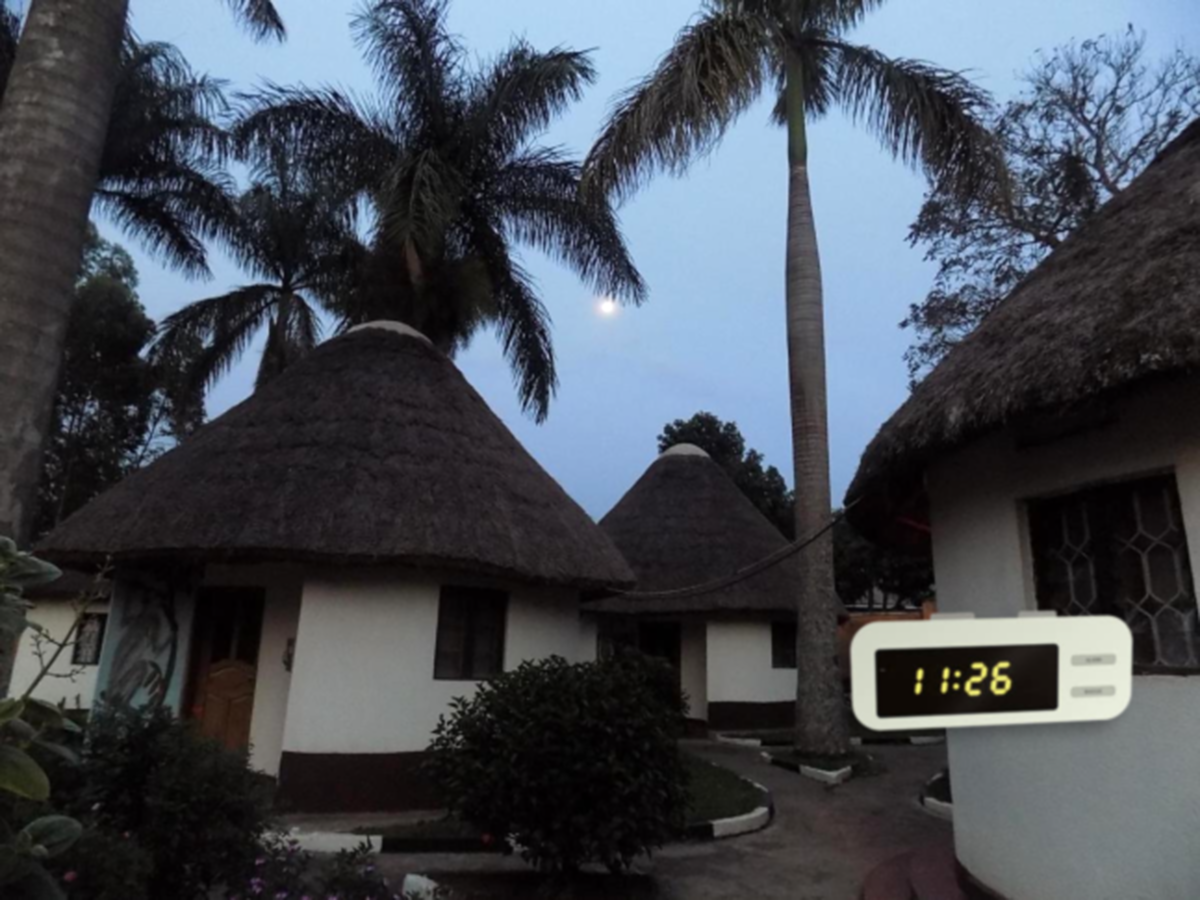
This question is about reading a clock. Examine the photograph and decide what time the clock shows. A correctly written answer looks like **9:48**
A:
**11:26**
